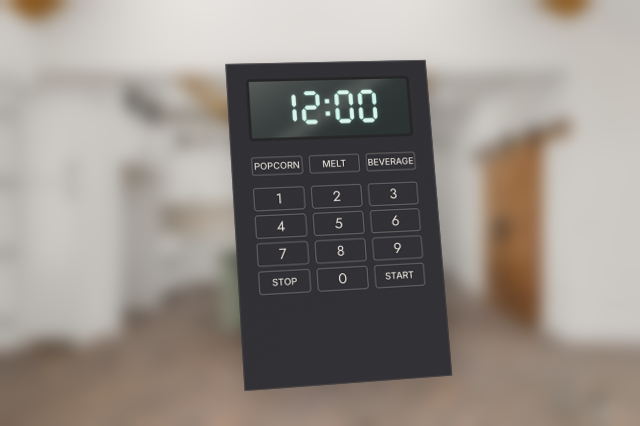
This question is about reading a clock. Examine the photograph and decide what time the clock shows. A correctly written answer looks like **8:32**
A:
**12:00**
